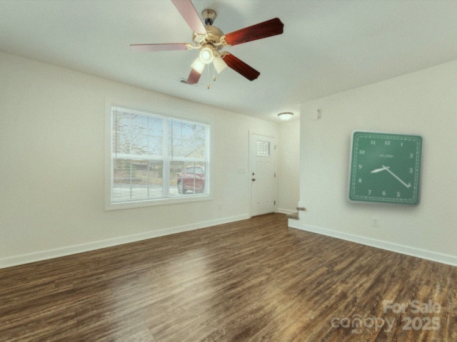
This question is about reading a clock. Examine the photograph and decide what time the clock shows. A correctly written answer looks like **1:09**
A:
**8:21**
